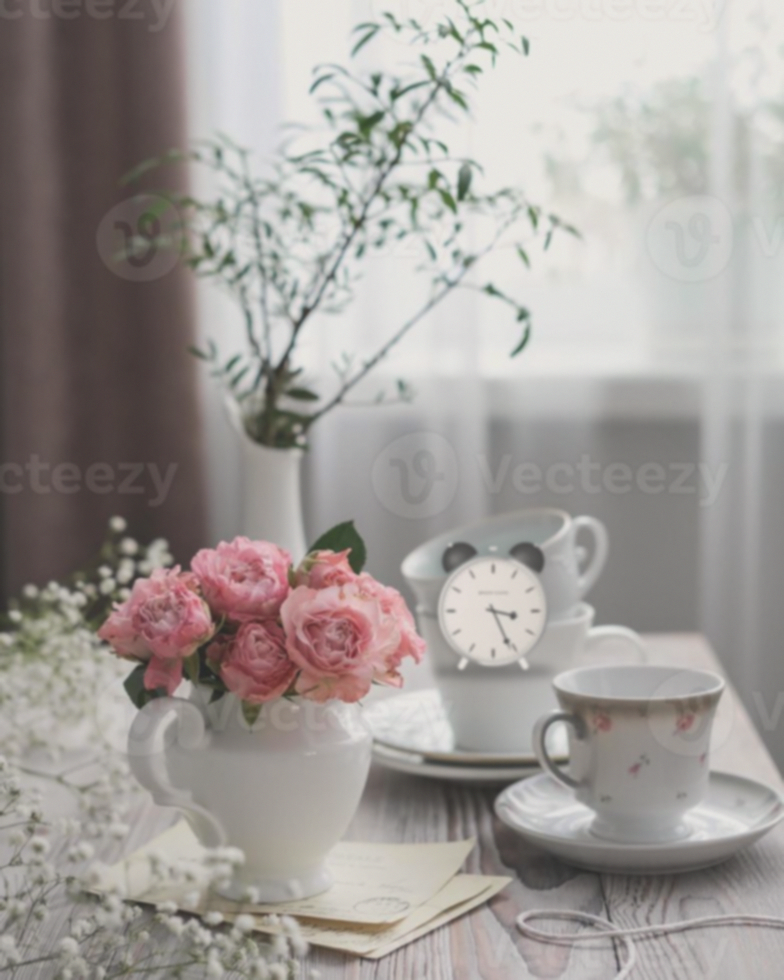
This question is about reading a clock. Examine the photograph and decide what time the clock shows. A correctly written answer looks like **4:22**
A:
**3:26**
